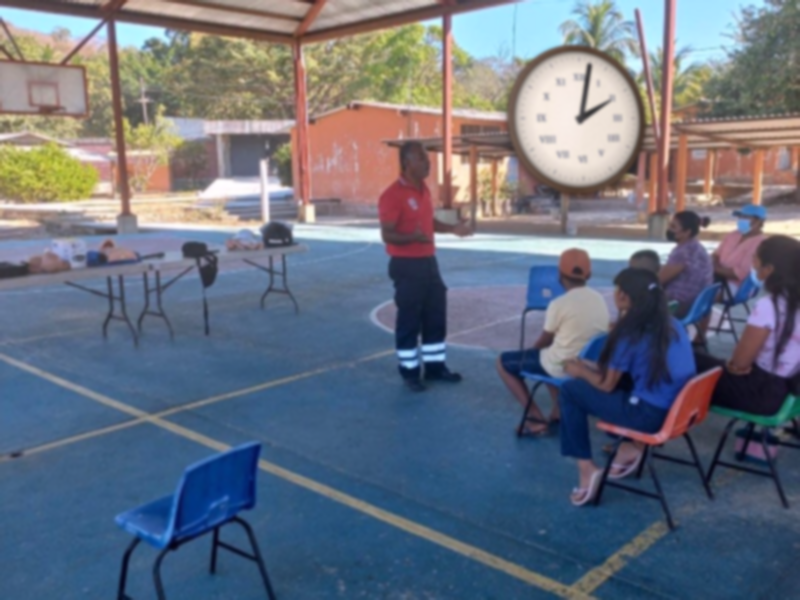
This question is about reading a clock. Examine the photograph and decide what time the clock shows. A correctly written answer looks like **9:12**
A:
**2:02**
